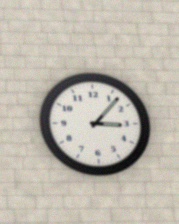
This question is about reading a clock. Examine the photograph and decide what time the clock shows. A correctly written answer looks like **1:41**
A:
**3:07**
